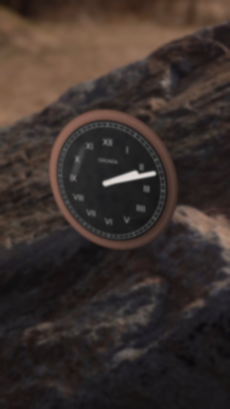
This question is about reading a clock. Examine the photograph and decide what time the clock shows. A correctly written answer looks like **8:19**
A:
**2:12**
